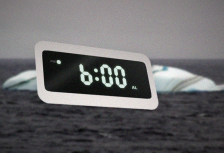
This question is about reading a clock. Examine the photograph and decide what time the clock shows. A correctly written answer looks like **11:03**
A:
**6:00**
